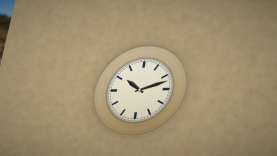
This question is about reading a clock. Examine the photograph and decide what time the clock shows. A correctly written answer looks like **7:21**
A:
**10:12**
